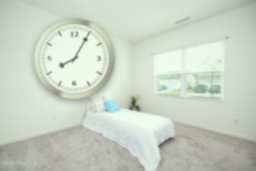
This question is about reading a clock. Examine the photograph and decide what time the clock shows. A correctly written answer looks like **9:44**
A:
**8:05**
